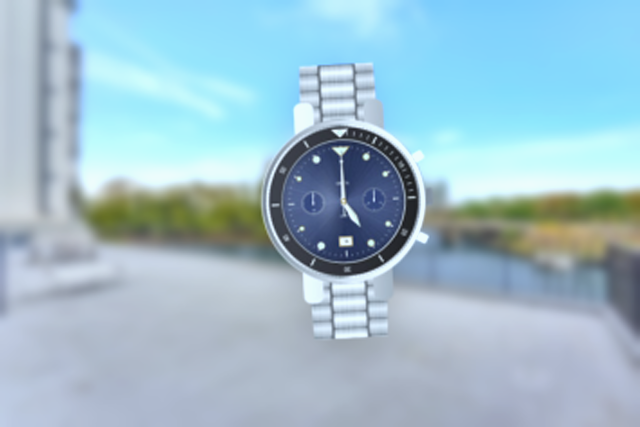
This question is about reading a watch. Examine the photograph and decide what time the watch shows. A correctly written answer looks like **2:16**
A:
**5:00**
